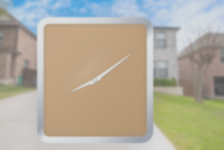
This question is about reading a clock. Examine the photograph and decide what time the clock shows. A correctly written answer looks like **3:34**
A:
**8:09**
